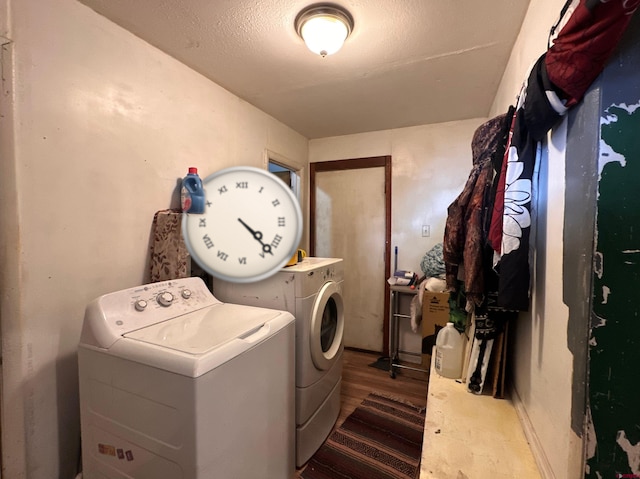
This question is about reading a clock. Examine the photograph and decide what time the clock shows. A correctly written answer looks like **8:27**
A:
**4:23**
